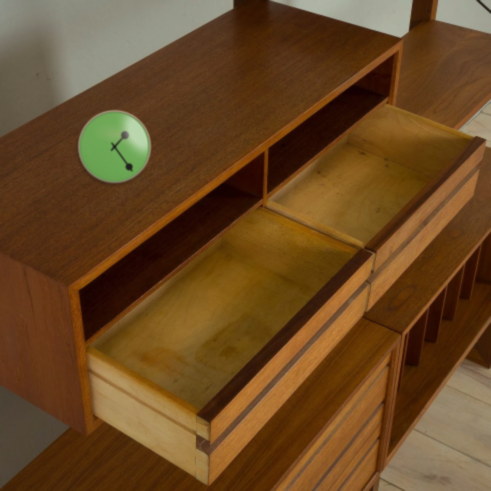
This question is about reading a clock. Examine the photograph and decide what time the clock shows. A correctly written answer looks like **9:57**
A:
**1:24**
